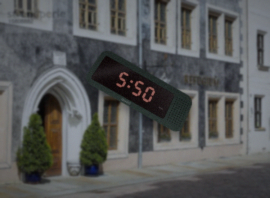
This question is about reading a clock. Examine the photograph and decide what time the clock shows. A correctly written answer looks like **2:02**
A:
**5:50**
